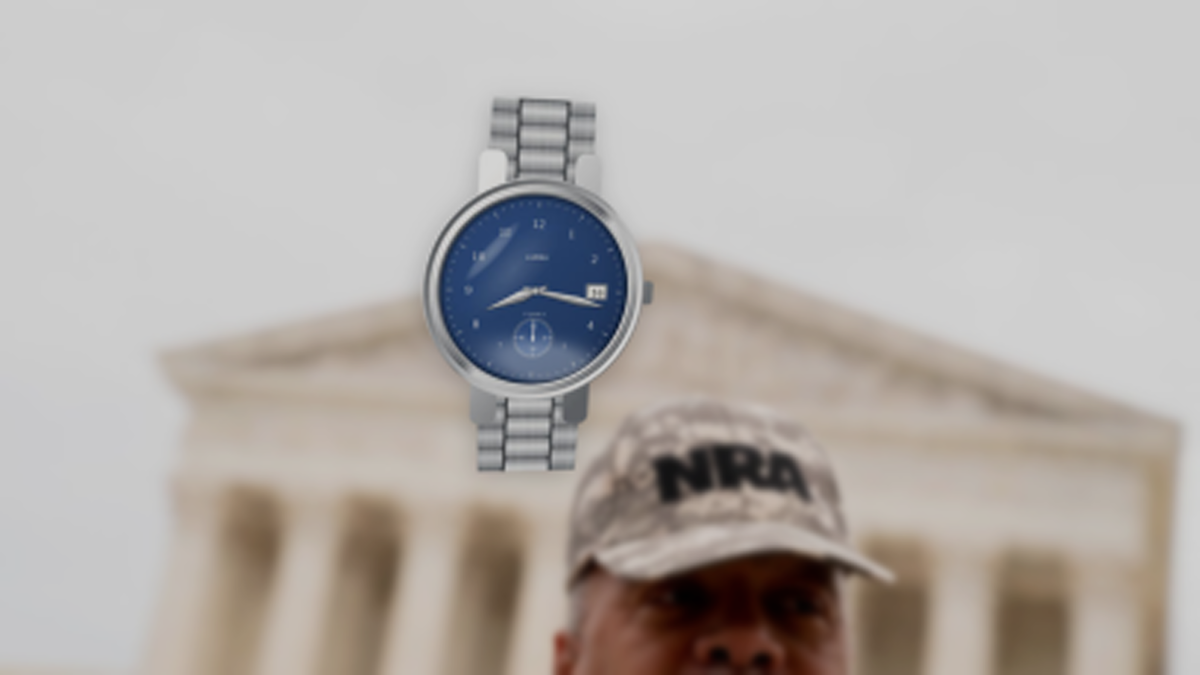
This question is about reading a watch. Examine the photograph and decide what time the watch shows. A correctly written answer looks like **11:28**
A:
**8:17**
